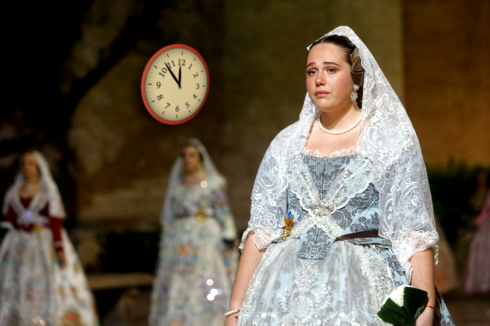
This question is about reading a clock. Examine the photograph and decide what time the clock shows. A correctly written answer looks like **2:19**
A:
**11:53**
